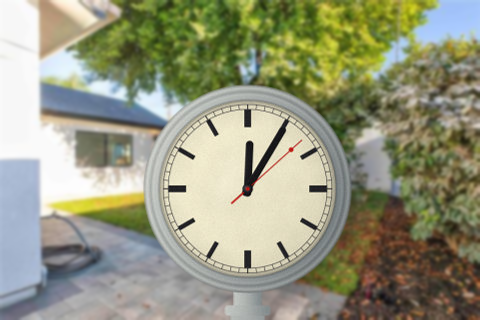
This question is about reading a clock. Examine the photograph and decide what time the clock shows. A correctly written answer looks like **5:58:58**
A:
**12:05:08**
